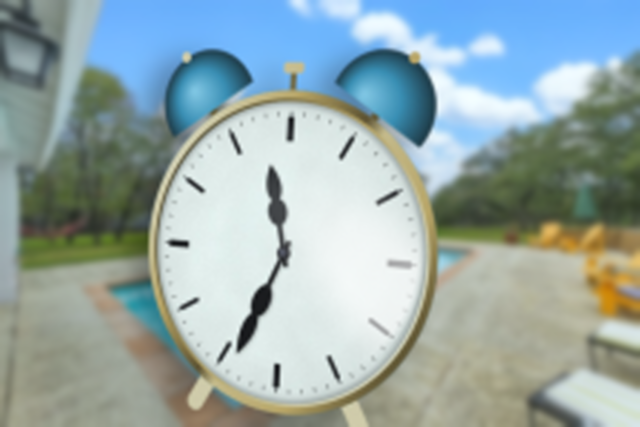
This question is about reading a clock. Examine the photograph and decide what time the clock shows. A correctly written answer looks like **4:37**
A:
**11:34**
